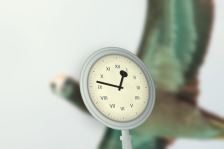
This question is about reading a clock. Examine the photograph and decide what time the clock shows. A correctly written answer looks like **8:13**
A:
**12:47**
